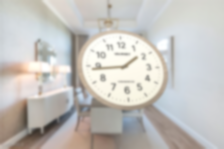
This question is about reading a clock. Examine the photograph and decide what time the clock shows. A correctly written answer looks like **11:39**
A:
**1:44**
